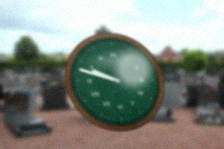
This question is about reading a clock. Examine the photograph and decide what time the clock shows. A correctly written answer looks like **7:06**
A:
**9:48**
